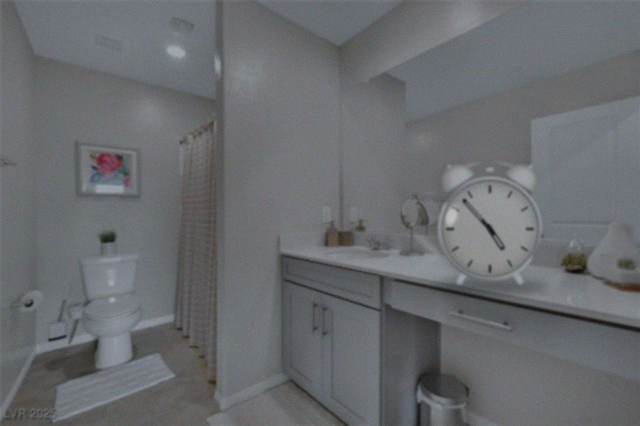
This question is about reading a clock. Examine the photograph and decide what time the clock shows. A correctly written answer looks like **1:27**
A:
**4:53**
